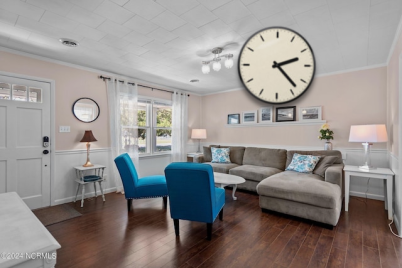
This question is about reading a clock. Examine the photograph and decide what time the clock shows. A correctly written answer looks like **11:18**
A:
**2:23**
